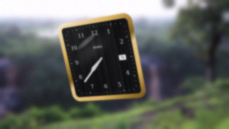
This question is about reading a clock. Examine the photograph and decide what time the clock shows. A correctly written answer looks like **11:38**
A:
**7:38**
